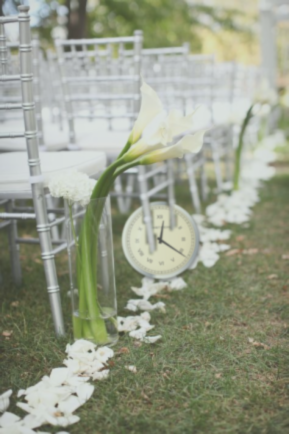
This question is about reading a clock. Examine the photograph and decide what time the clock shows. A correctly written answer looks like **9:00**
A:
**12:21**
